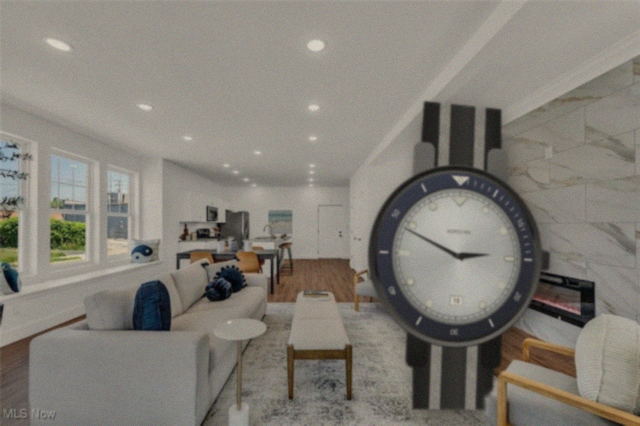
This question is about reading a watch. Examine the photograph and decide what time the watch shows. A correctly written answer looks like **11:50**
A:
**2:49**
